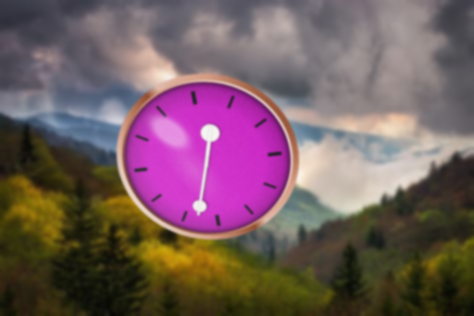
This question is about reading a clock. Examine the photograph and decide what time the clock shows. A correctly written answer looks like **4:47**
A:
**12:33**
